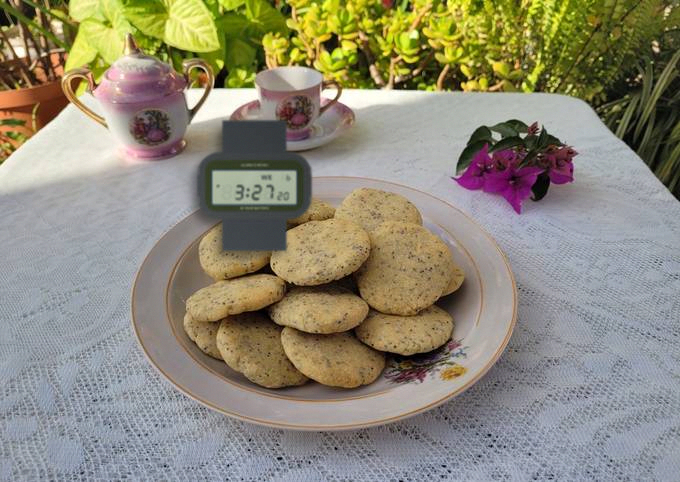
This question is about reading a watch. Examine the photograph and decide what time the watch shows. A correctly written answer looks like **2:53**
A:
**3:27**
